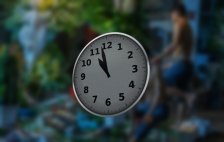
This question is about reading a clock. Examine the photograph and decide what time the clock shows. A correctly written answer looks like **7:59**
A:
**10:58**
